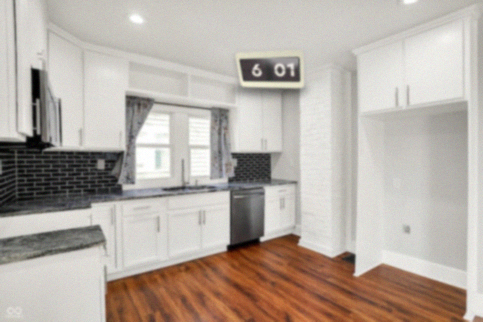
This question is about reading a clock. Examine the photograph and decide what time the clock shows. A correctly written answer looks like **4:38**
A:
**6:01**
